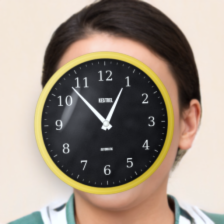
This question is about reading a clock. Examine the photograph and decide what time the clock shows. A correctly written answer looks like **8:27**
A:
**12:53**
